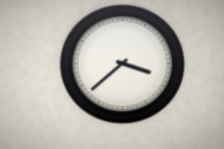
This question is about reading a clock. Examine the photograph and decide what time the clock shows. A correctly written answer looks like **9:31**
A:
**3:38**
